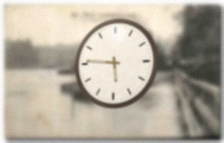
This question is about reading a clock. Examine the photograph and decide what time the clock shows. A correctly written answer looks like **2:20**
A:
**5:46**
